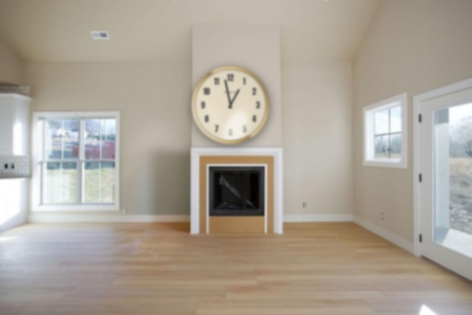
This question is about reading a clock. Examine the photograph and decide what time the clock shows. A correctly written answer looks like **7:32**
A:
**12:58**
